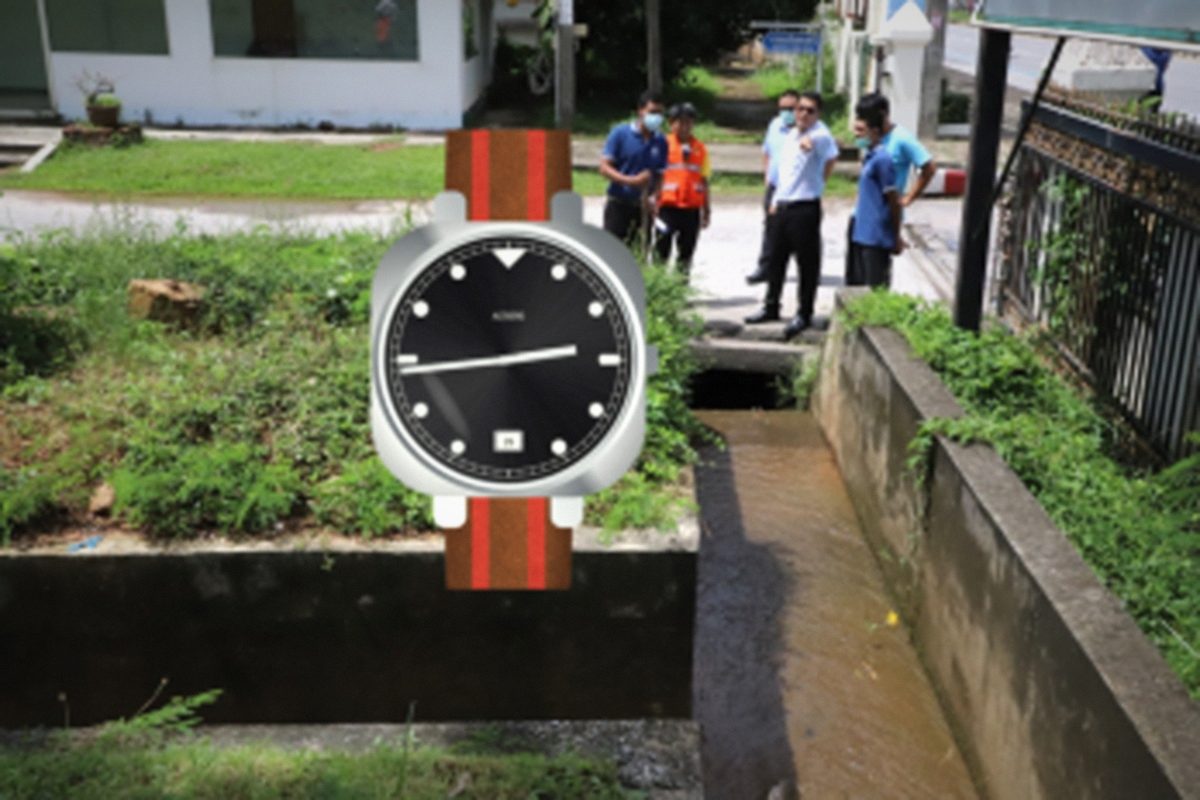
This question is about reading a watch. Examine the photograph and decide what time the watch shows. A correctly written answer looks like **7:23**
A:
**2:44**
